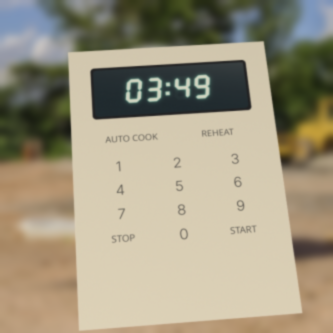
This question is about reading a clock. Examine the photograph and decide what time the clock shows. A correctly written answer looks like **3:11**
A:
**3:49**
